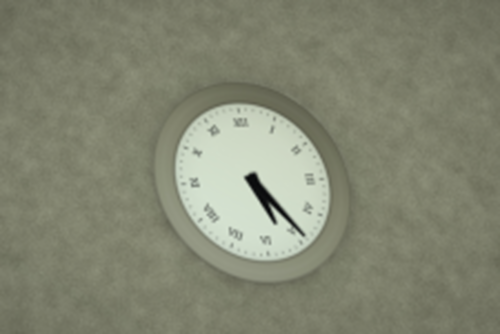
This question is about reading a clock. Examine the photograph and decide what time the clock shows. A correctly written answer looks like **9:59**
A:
**5:24**
